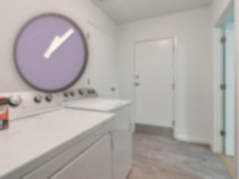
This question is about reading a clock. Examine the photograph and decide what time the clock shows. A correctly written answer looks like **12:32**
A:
**1:08**
